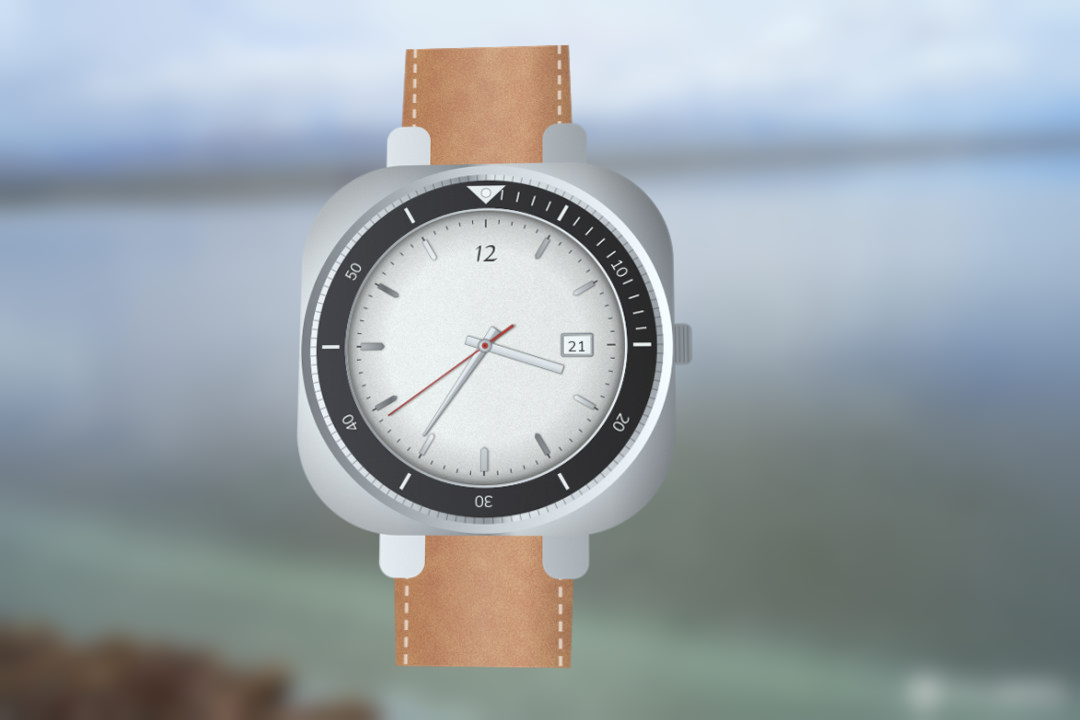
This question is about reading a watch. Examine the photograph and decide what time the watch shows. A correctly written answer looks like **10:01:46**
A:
**3:35:39**
